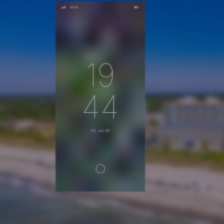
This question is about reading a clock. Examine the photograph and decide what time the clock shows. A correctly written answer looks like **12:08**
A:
**19:44**
